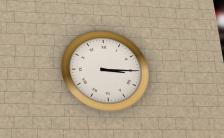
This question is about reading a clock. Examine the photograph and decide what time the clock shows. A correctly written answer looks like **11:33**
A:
**3:15**
